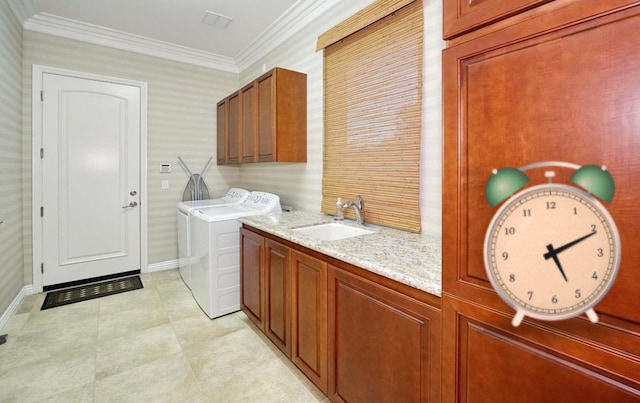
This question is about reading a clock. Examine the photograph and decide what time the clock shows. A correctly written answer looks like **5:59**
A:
**5:11**
